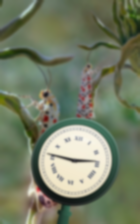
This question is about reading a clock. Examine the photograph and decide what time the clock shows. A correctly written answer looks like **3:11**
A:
**2:46**
